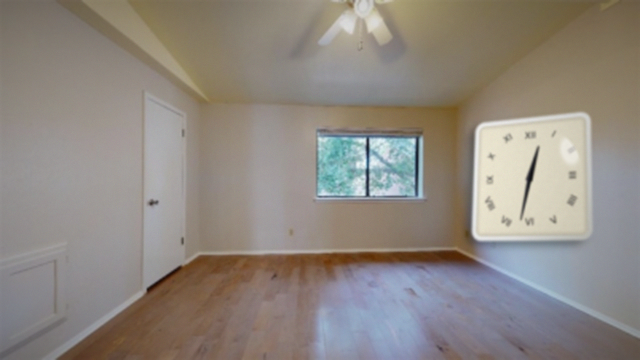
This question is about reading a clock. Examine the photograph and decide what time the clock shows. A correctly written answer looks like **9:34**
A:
**12:32**
